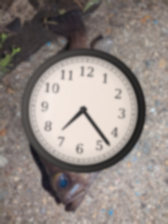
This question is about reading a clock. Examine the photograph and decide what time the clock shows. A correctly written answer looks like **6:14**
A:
**7:23**
